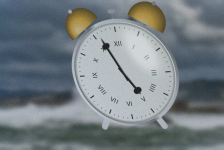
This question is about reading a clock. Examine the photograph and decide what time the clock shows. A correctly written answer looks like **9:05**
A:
**4:56**
